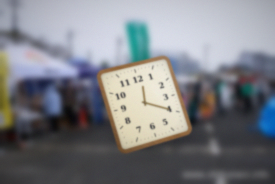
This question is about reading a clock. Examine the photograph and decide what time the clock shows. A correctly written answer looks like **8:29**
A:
**12:20**
